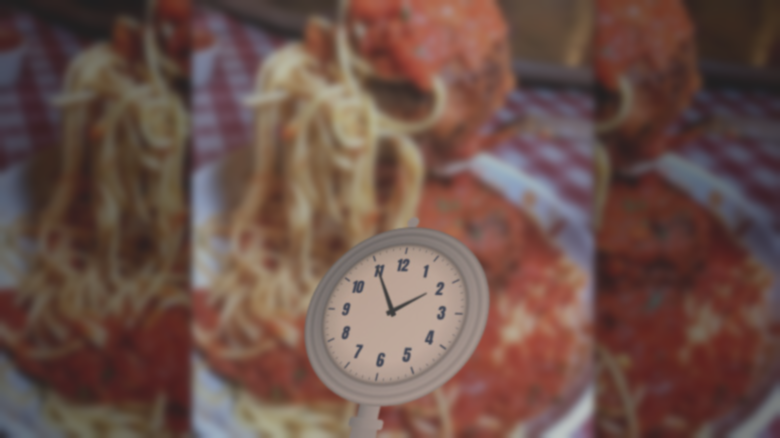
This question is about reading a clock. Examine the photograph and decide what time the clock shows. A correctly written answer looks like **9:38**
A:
**1:55**
